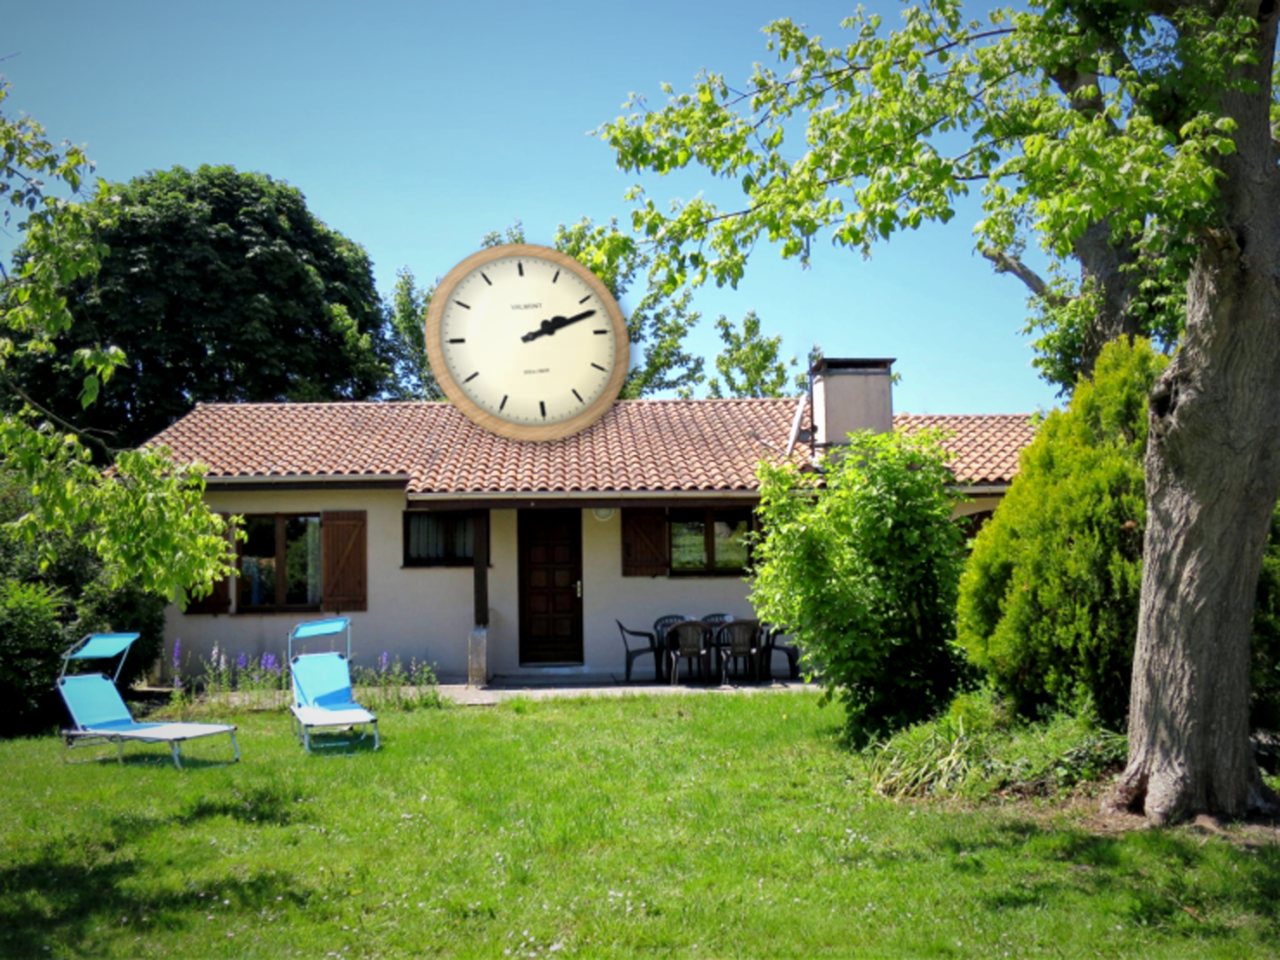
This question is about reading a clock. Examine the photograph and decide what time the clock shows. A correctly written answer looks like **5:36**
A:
**2:12**
